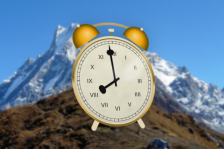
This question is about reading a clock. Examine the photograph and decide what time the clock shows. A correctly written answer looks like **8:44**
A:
**7:59**
